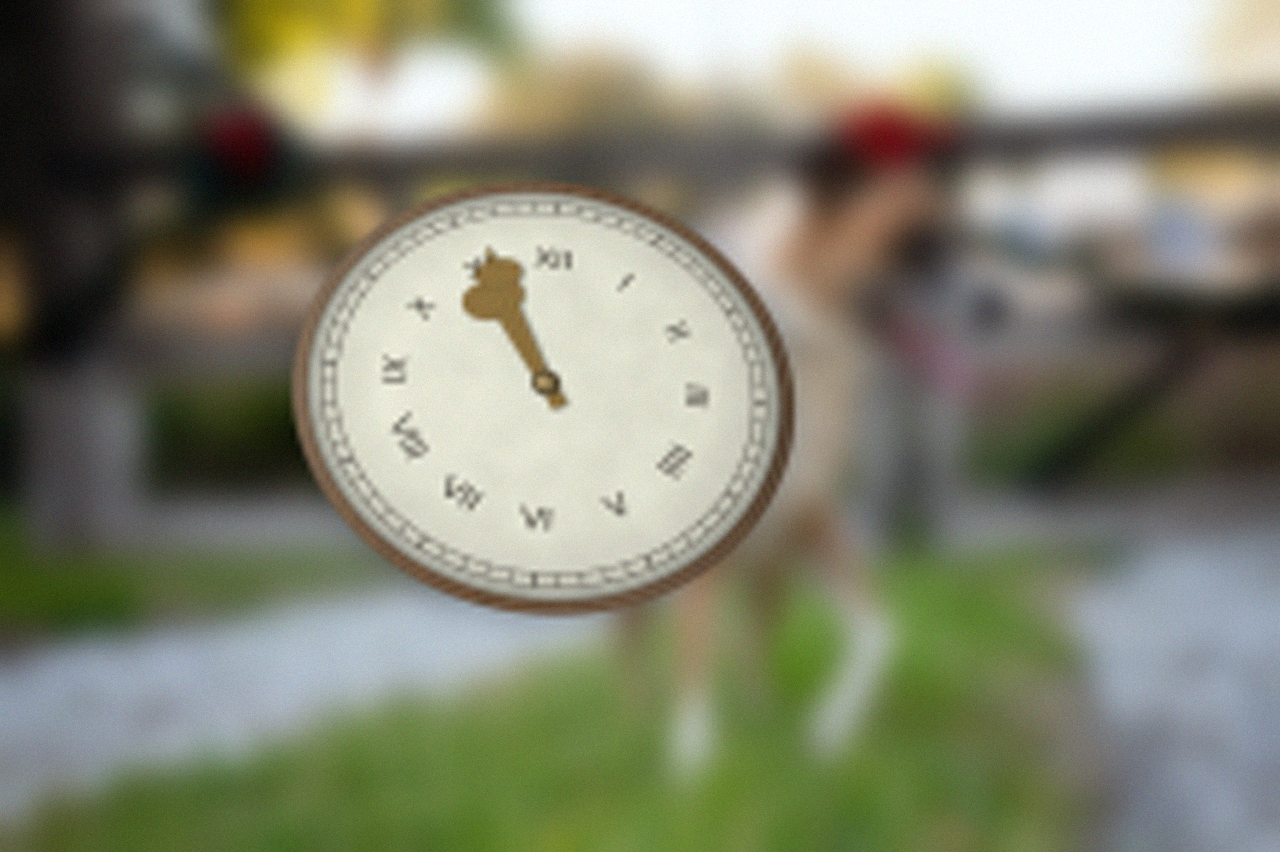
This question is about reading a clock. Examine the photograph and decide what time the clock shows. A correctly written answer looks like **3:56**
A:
**10:56**
